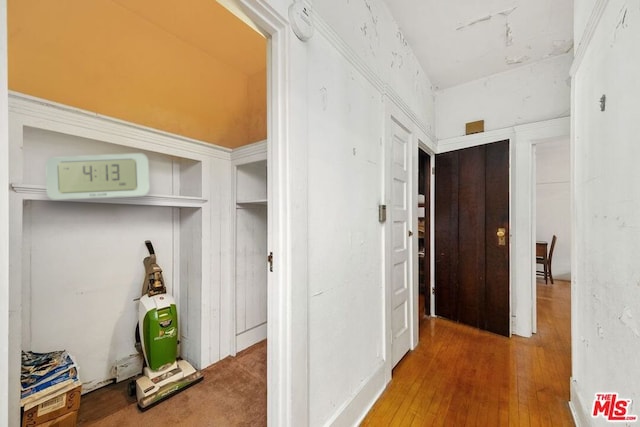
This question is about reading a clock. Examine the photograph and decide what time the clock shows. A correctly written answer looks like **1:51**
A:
**4:13**
